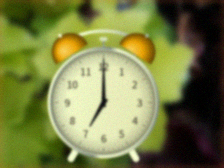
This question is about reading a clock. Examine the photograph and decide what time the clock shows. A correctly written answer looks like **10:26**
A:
**7:00**
